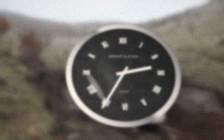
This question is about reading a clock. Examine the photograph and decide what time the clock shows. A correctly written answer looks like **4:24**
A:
**2:35**
